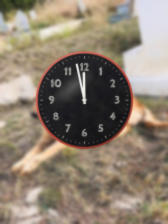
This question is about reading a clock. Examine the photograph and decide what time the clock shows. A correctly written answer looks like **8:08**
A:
**11:58**
